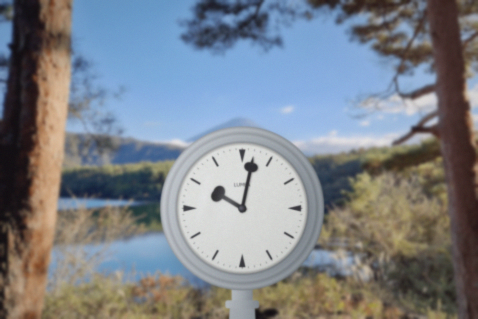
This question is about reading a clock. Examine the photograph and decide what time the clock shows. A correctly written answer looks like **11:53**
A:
**10:02**
